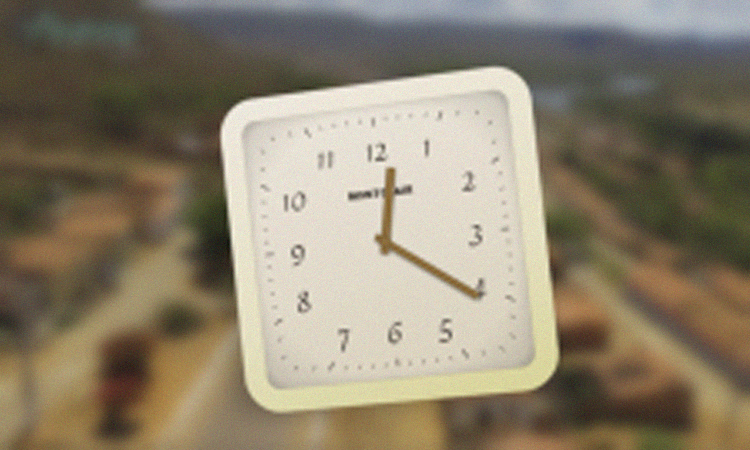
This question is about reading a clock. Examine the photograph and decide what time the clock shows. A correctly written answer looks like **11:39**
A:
**12:21**
